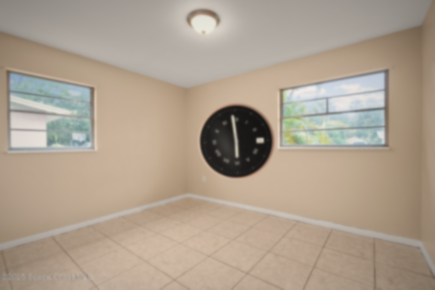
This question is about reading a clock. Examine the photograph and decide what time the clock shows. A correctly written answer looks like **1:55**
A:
**5:59**
